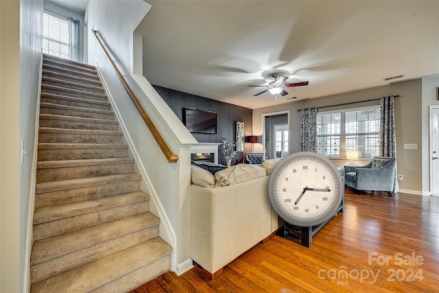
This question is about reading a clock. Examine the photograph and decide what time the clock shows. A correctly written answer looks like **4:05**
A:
**7:16**
